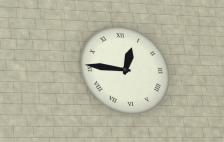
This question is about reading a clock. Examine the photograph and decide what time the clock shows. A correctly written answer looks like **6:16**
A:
**12:46**
